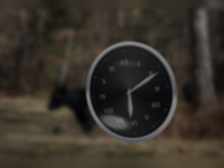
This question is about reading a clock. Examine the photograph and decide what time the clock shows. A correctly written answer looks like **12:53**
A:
**6:11**
